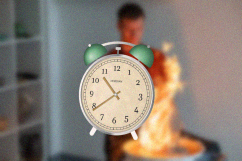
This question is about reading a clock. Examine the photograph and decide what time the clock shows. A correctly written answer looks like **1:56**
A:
**10:39**
